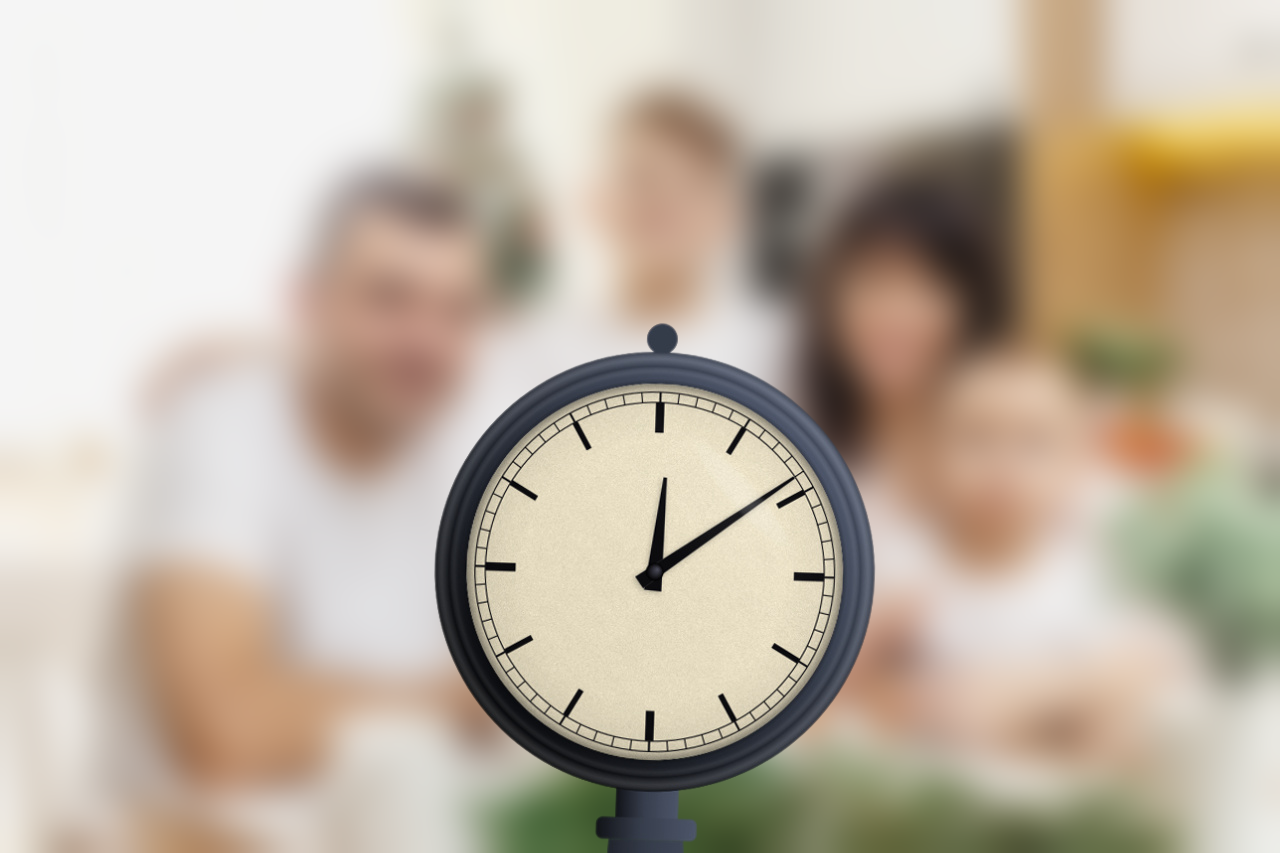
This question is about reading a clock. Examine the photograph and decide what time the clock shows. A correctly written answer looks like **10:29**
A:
**12:09**
